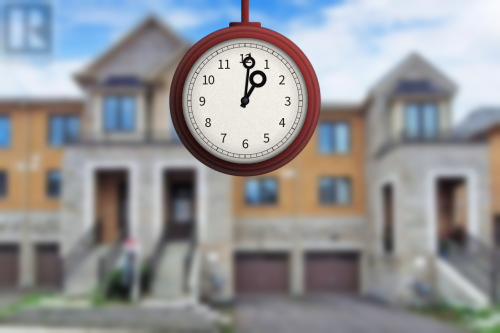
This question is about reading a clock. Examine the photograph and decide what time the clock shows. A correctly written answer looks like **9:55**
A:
**1:01**
